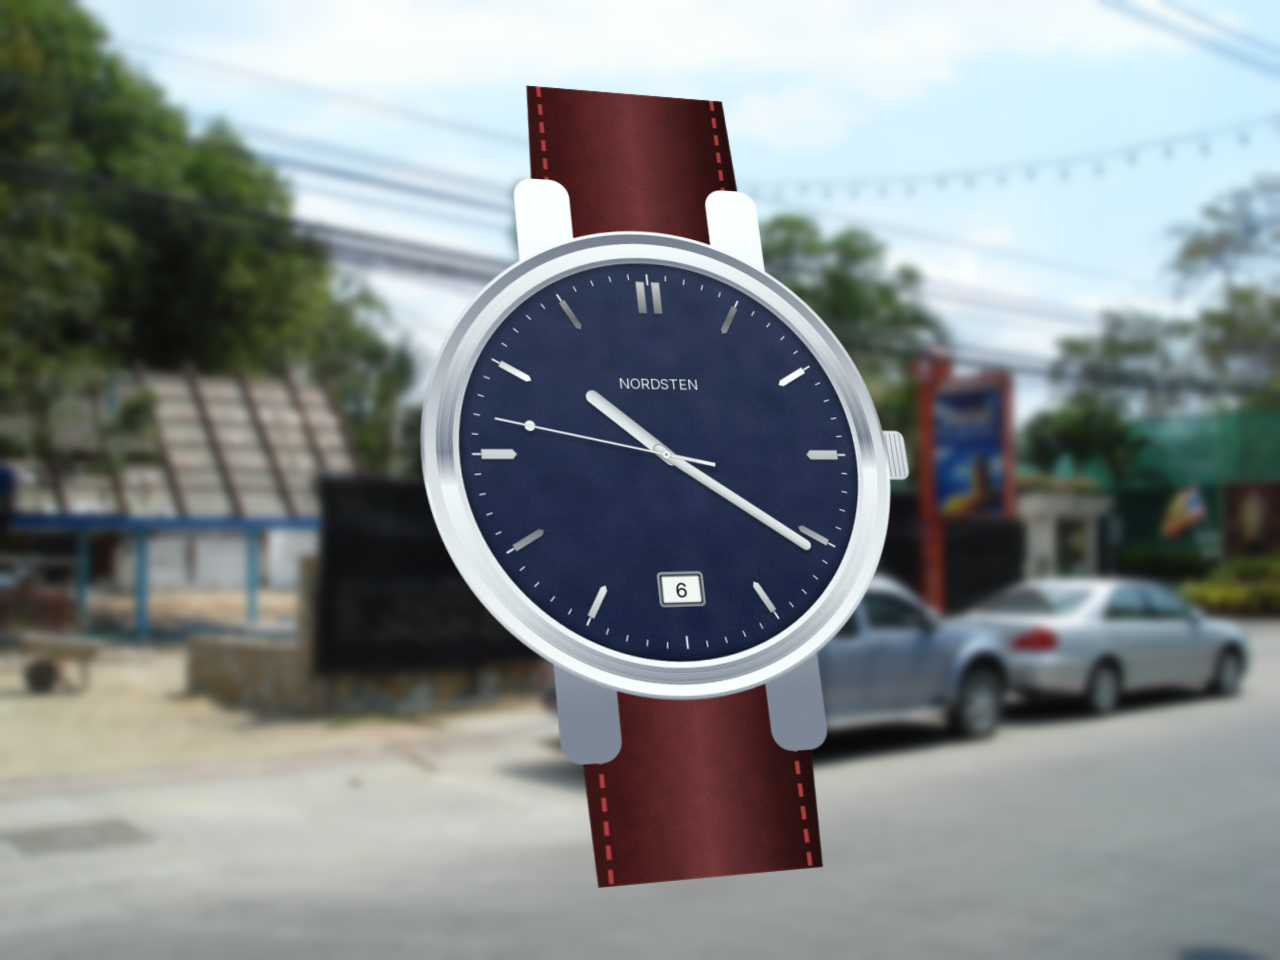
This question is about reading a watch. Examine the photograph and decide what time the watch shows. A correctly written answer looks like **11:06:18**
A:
**10:20:47**
